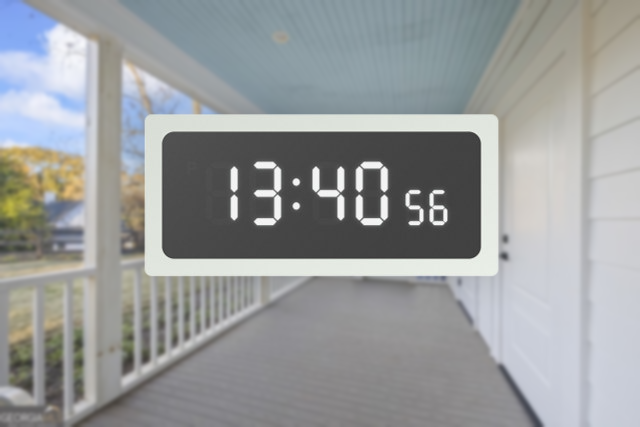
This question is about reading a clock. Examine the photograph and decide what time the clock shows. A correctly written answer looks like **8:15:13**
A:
**13:40:56**
